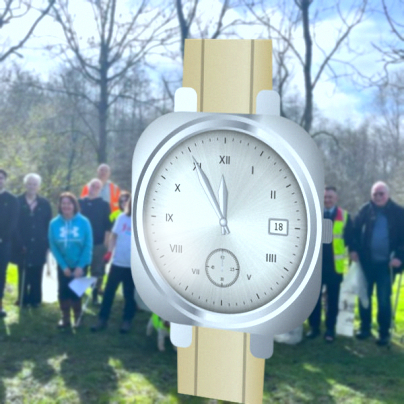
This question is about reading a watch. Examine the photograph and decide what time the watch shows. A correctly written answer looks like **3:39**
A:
**11:55**
